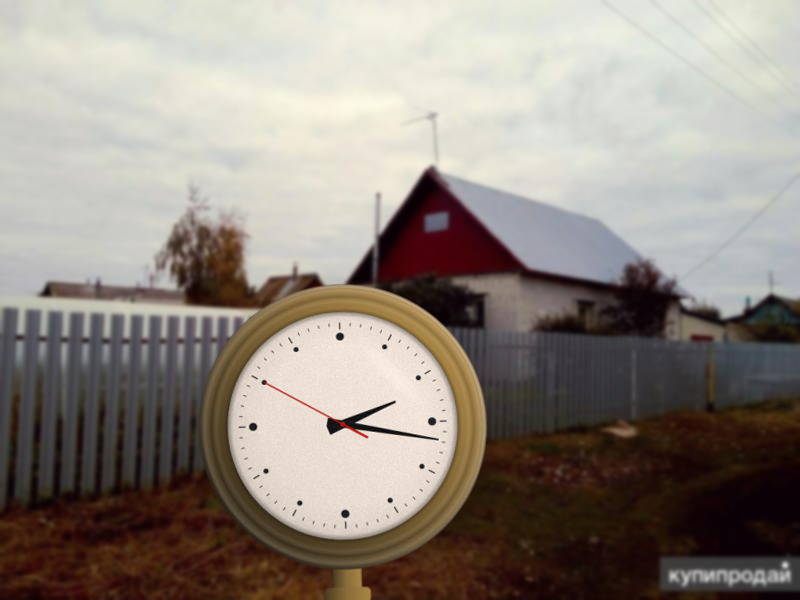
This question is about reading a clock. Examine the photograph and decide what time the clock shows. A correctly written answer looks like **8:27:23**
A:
**2:16:50**
